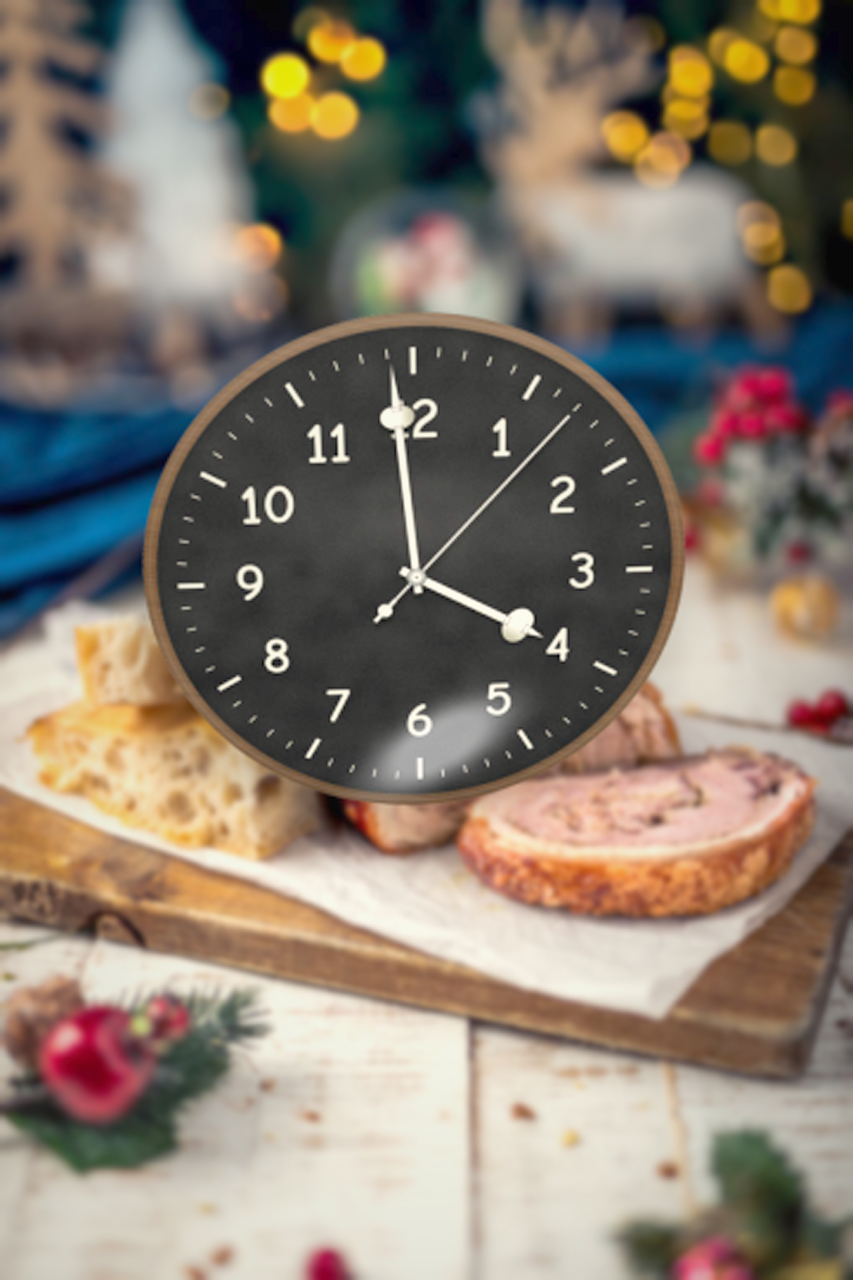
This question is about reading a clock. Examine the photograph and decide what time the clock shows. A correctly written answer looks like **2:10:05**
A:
**3:59:07**
